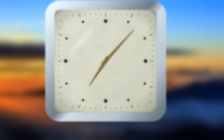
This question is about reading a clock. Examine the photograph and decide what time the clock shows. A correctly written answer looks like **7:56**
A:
**7:07**
